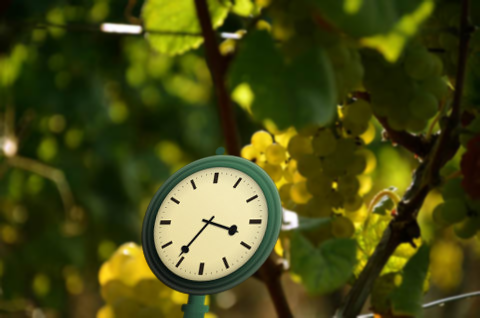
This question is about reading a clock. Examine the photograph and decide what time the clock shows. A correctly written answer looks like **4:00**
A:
**3:36**
